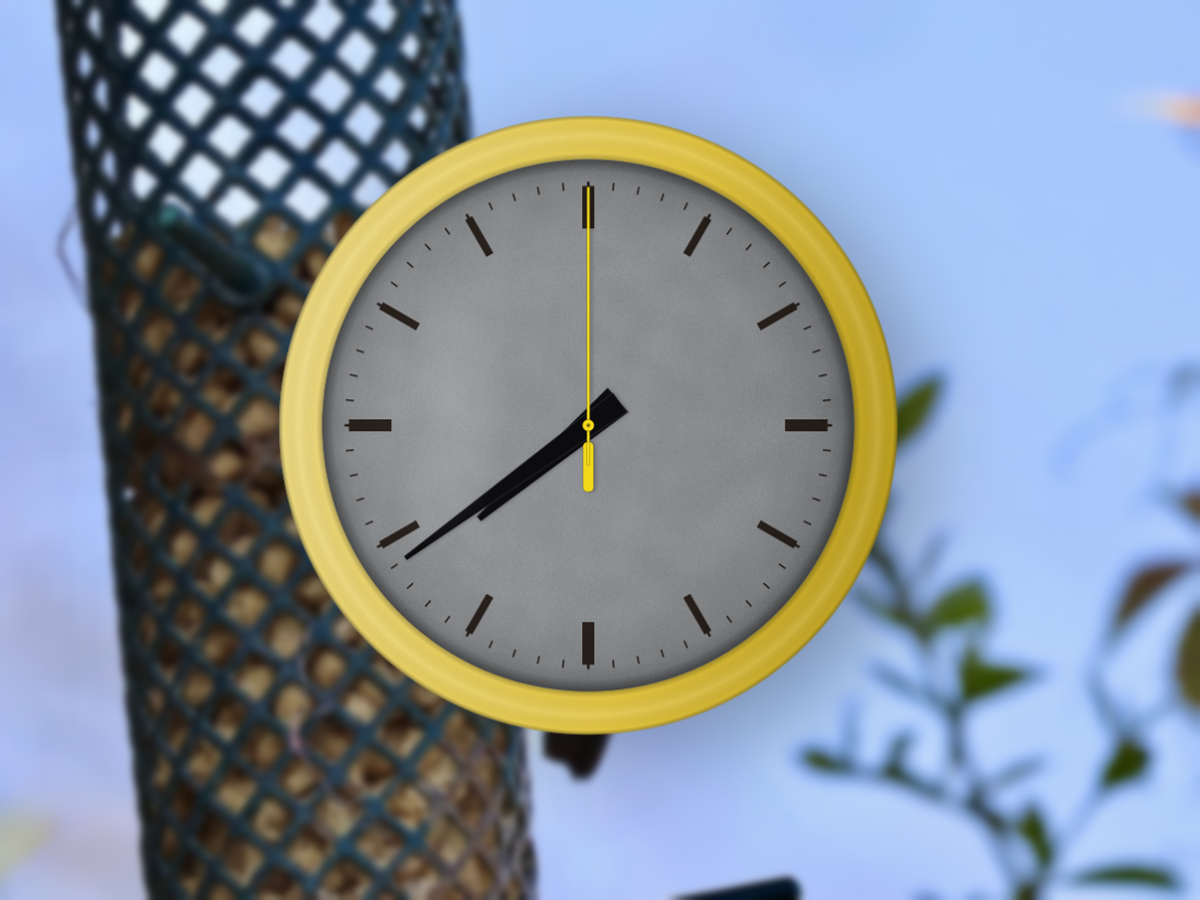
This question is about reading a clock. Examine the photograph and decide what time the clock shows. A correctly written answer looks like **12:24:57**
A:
**7:39:00**
